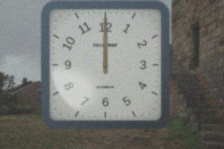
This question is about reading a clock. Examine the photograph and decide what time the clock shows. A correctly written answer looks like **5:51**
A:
**12:00**
